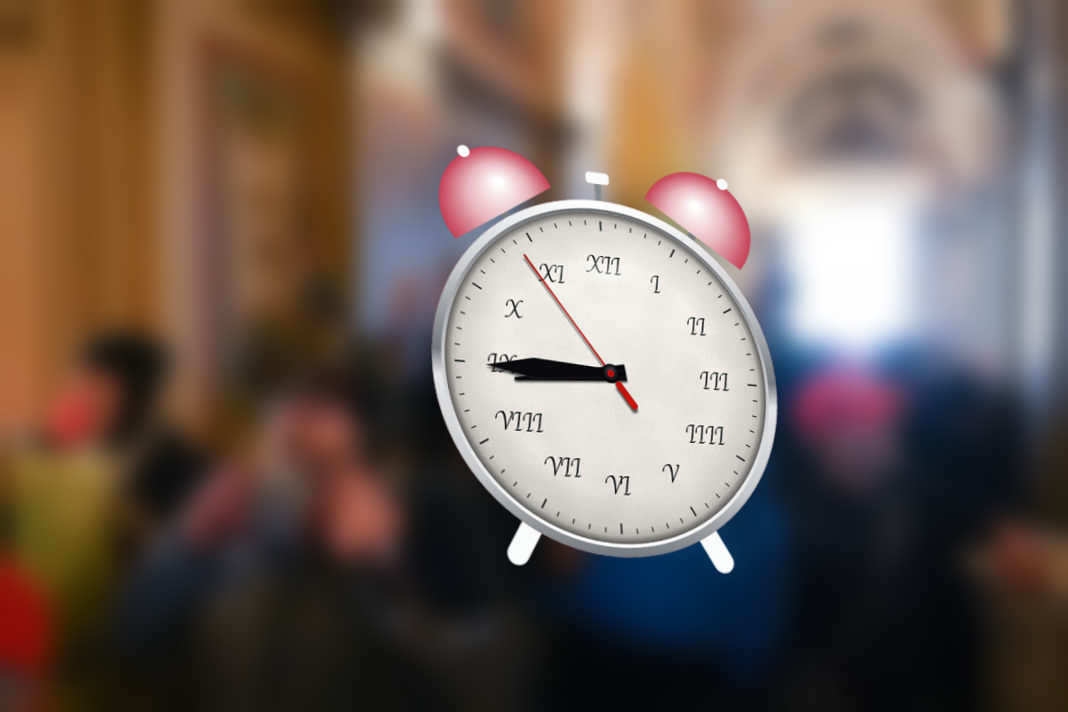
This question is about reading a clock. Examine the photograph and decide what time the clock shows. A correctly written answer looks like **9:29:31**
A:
**8:44:54**
